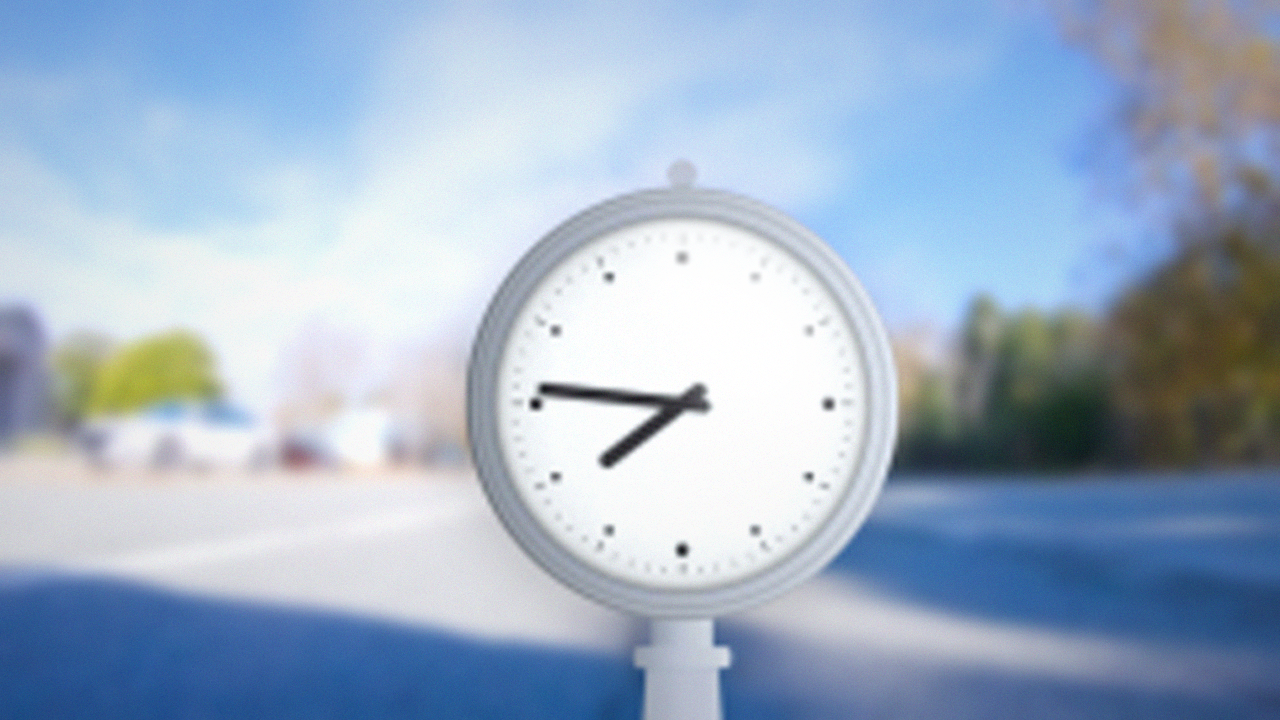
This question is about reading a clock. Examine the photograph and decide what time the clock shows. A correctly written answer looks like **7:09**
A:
**7:46**
